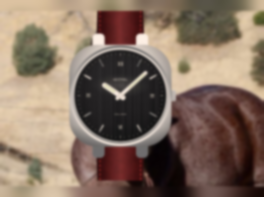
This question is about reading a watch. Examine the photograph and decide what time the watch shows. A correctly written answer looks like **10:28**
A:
**10:08**
